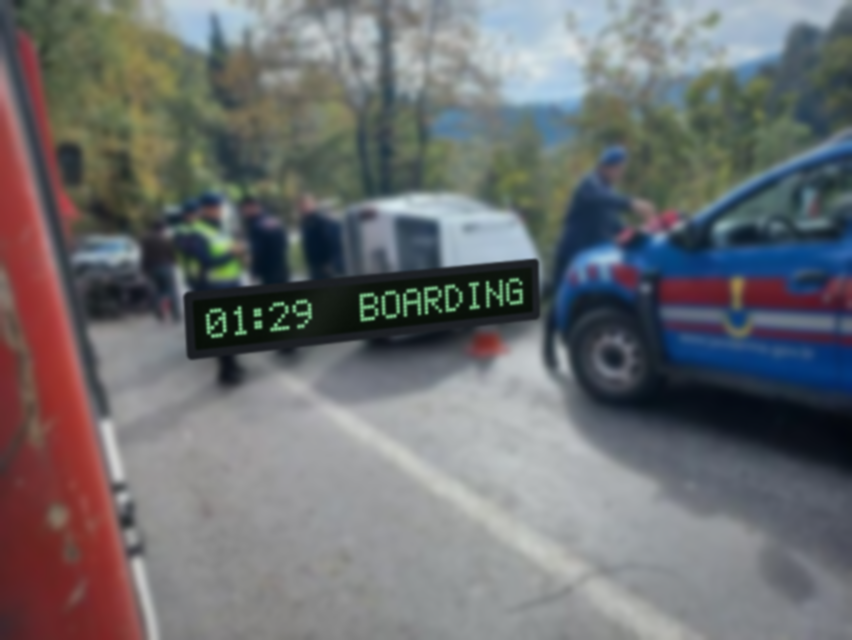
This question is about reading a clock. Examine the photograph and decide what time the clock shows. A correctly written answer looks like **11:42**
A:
**1:29**
